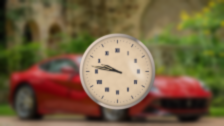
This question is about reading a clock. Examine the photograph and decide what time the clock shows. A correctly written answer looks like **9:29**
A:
**9:47**
